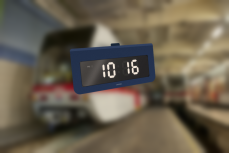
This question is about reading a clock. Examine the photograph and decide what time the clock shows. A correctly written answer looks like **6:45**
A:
**10:16**
